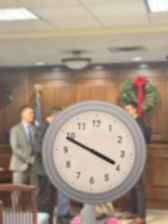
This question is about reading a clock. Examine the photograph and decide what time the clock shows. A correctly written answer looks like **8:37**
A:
**3:49**
